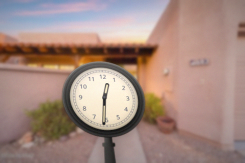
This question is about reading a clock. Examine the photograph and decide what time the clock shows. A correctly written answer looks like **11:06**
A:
**12:31**
